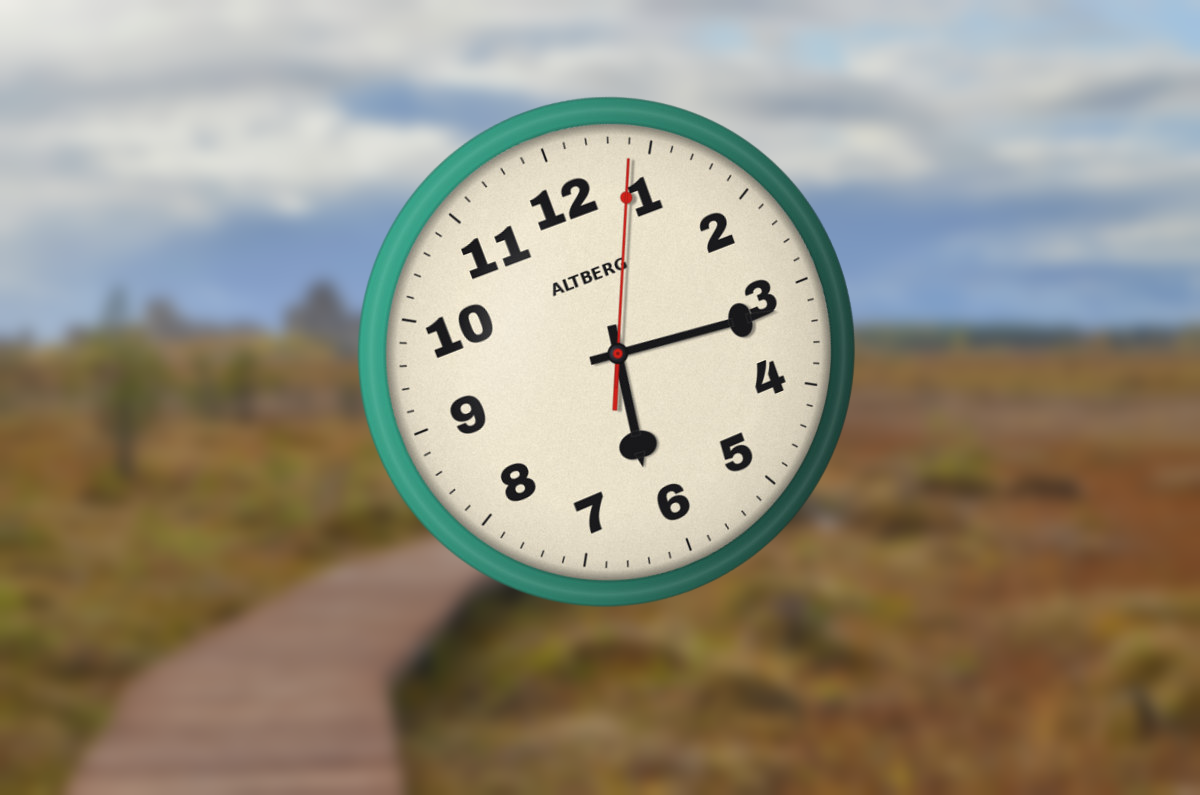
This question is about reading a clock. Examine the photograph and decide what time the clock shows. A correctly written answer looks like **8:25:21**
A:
**6:16:04**
